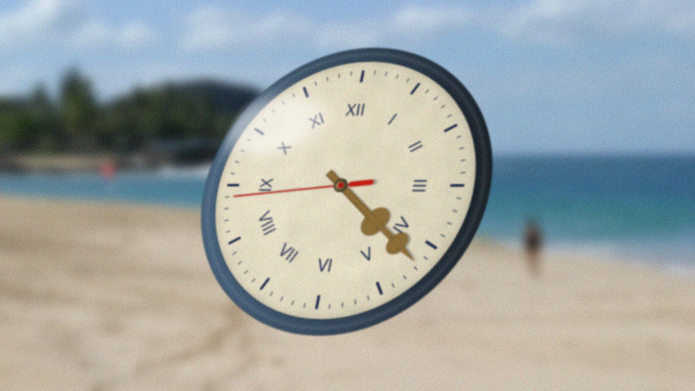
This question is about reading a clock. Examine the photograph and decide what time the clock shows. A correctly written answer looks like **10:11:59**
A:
**4:21:44**
